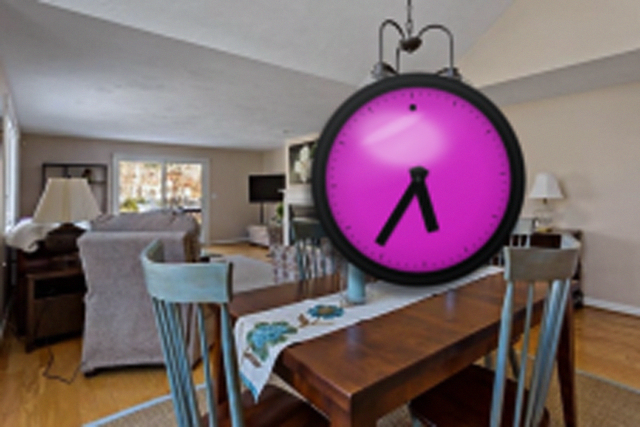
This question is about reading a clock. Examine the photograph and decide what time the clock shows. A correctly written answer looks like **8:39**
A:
**5:36**
